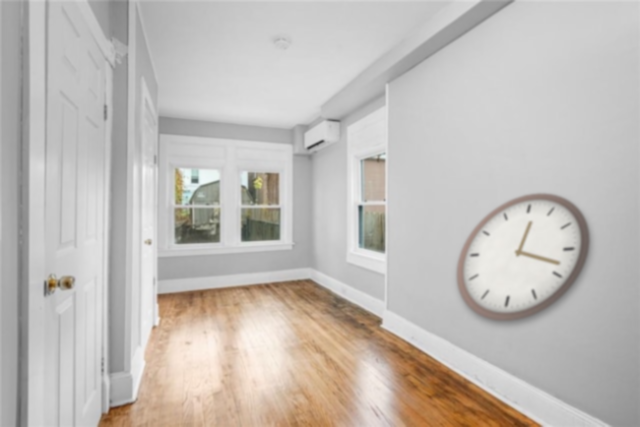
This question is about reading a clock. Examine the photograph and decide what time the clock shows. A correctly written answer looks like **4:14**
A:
**12:18**
